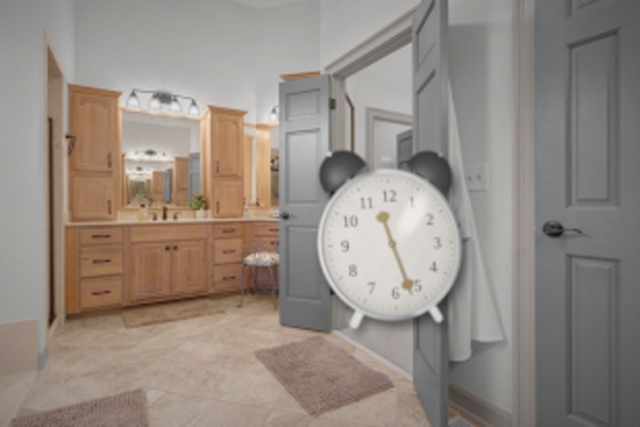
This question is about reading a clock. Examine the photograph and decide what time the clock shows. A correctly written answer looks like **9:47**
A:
**11:27**
